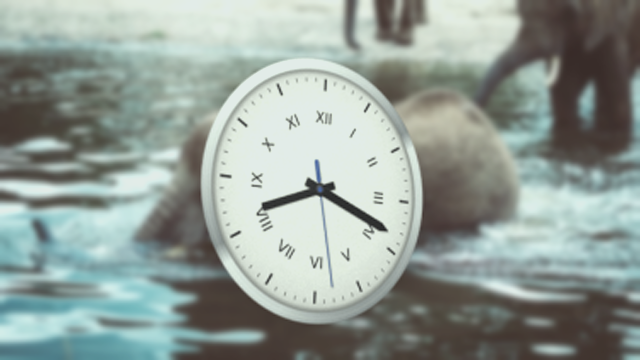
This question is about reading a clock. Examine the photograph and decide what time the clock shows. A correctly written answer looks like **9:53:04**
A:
**8:18:28**
